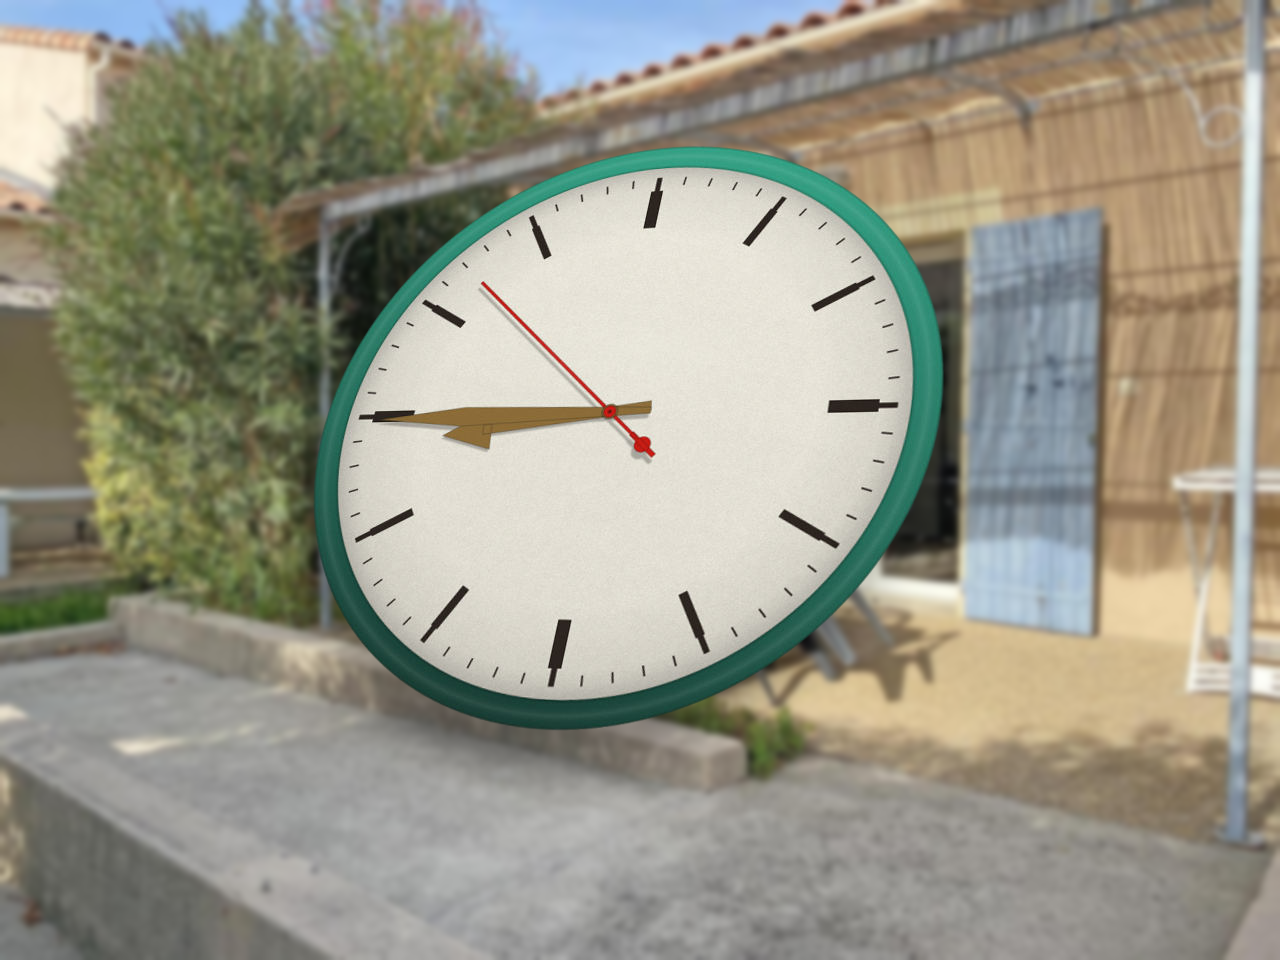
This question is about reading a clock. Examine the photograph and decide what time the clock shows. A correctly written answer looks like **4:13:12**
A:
**8:44:52**
